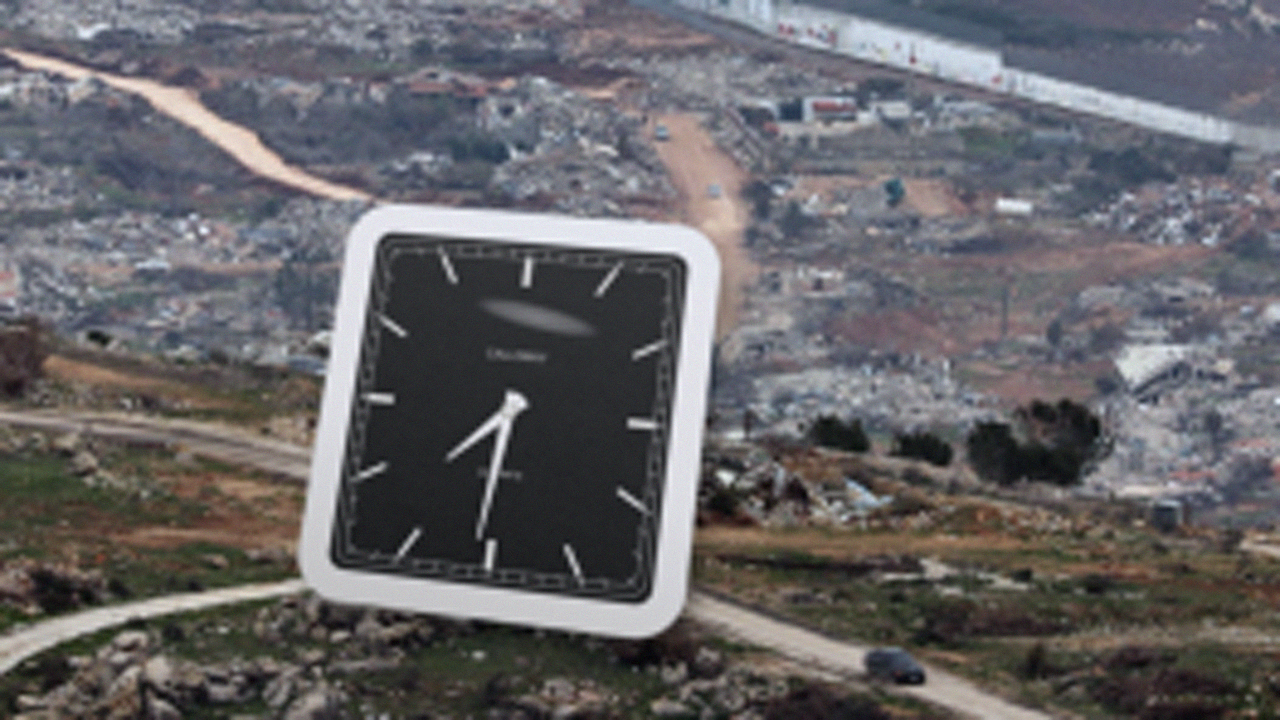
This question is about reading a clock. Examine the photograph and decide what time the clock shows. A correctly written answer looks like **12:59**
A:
**7:31**
